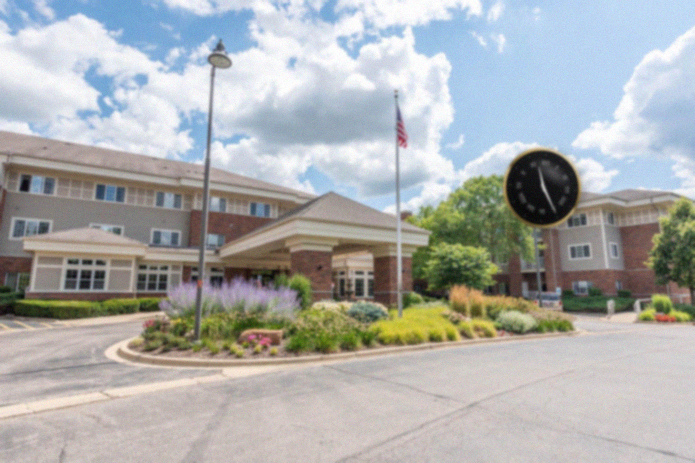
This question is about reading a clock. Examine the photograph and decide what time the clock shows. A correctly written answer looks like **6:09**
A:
**11:25**
